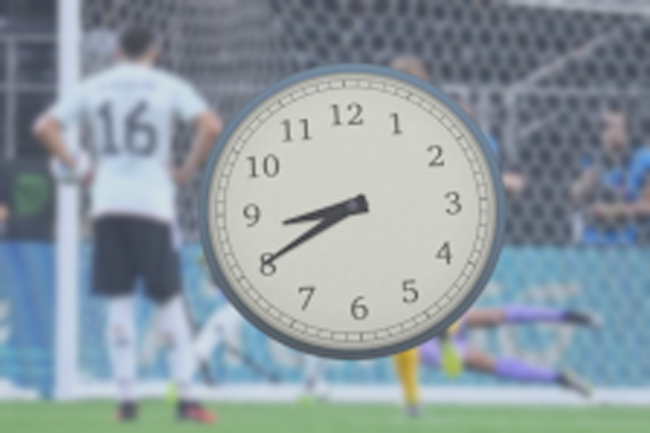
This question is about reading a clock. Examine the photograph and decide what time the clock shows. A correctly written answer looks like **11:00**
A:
**8:40**
